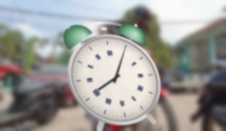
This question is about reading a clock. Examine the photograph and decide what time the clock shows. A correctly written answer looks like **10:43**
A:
**8:05**
